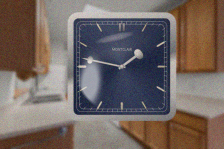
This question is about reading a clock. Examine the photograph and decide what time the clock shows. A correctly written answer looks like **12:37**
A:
**1:47**
